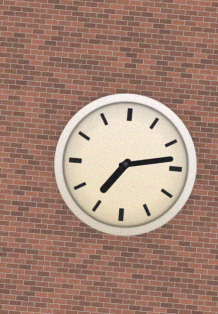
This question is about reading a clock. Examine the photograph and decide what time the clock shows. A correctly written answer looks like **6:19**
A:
**7:13**
